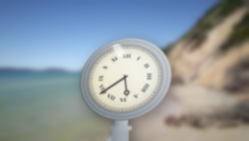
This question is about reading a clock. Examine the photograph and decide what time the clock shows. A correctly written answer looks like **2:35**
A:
**5:39**
